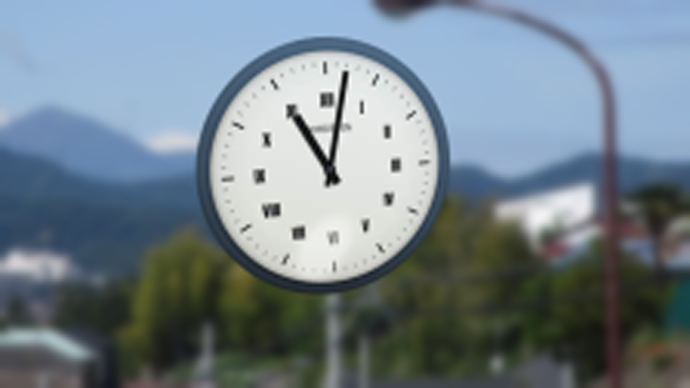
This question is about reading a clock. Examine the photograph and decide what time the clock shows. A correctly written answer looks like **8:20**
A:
**11:02**
